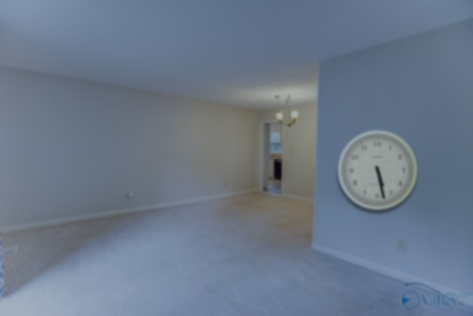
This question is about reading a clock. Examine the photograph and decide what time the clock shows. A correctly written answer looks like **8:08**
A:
**5:28**
